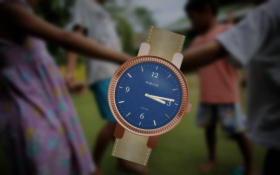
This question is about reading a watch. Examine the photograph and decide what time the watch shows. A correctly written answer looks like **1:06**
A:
**3:14**
